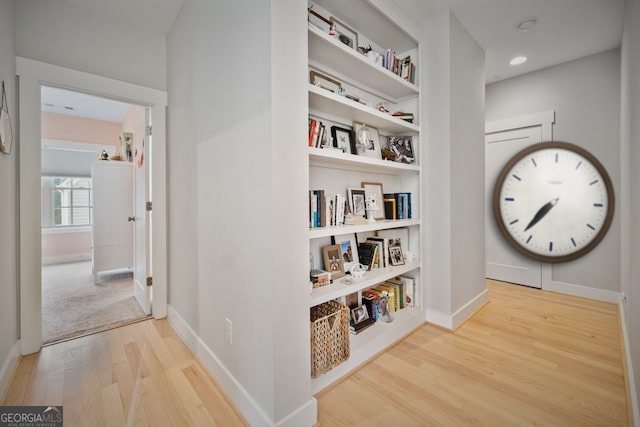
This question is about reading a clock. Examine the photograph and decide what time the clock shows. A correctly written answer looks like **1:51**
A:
**7:37**
